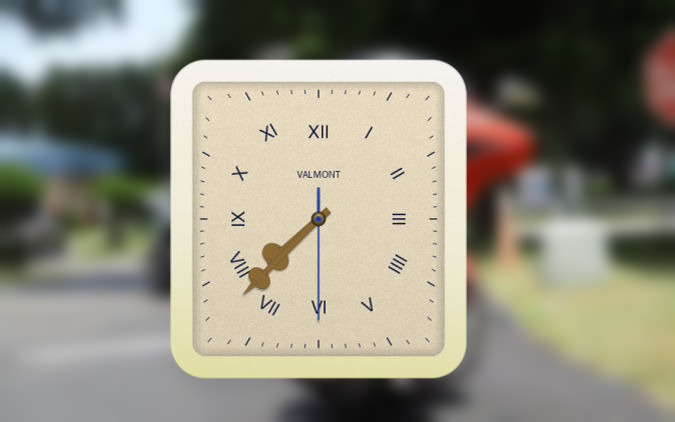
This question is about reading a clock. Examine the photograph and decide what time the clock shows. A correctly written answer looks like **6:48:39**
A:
**7:37:30**
